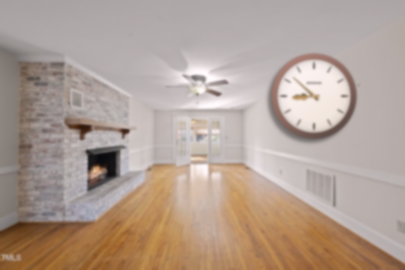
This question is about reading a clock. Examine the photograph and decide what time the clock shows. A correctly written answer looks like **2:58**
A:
**8:52**
